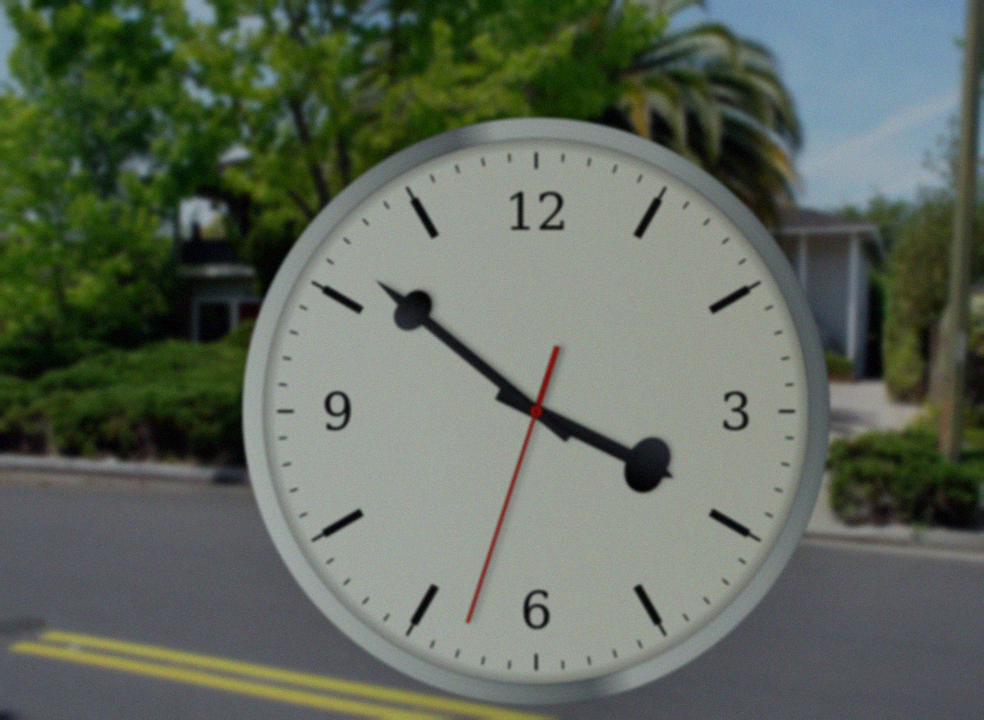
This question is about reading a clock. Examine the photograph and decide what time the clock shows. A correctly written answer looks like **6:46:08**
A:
**3:51:33**
